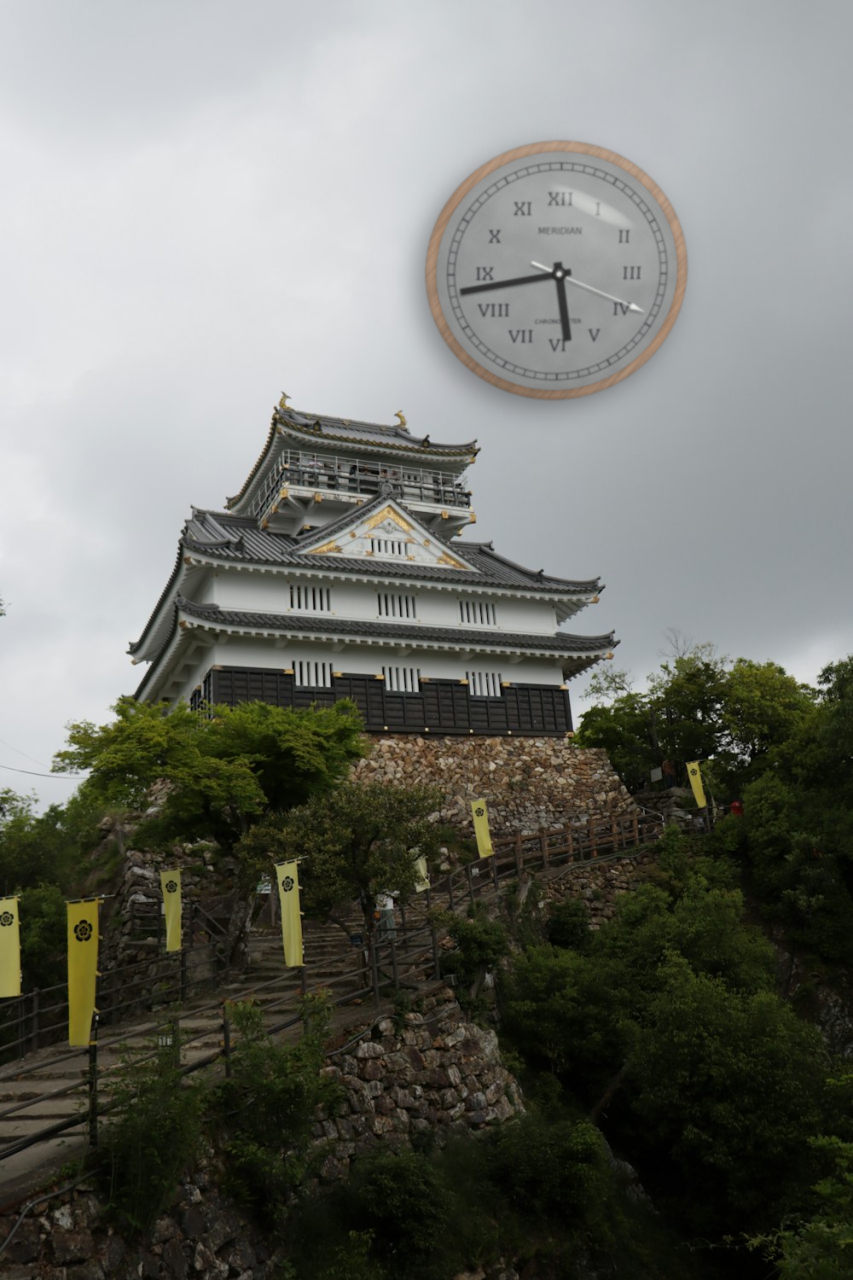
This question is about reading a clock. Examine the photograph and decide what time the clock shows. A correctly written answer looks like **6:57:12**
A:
**5:43:19**
